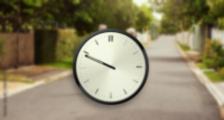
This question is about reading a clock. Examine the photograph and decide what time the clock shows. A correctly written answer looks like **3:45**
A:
**9:49**
